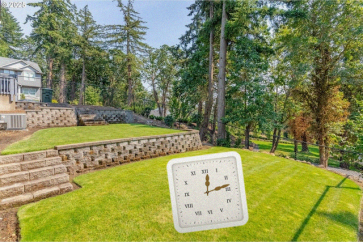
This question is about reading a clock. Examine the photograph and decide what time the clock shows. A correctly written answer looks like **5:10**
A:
**12:13**
